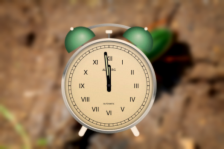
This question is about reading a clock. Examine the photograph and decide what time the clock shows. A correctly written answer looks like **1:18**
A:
**11:59**
